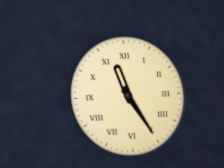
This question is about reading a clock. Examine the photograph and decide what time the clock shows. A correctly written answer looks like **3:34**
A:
**11:25**
